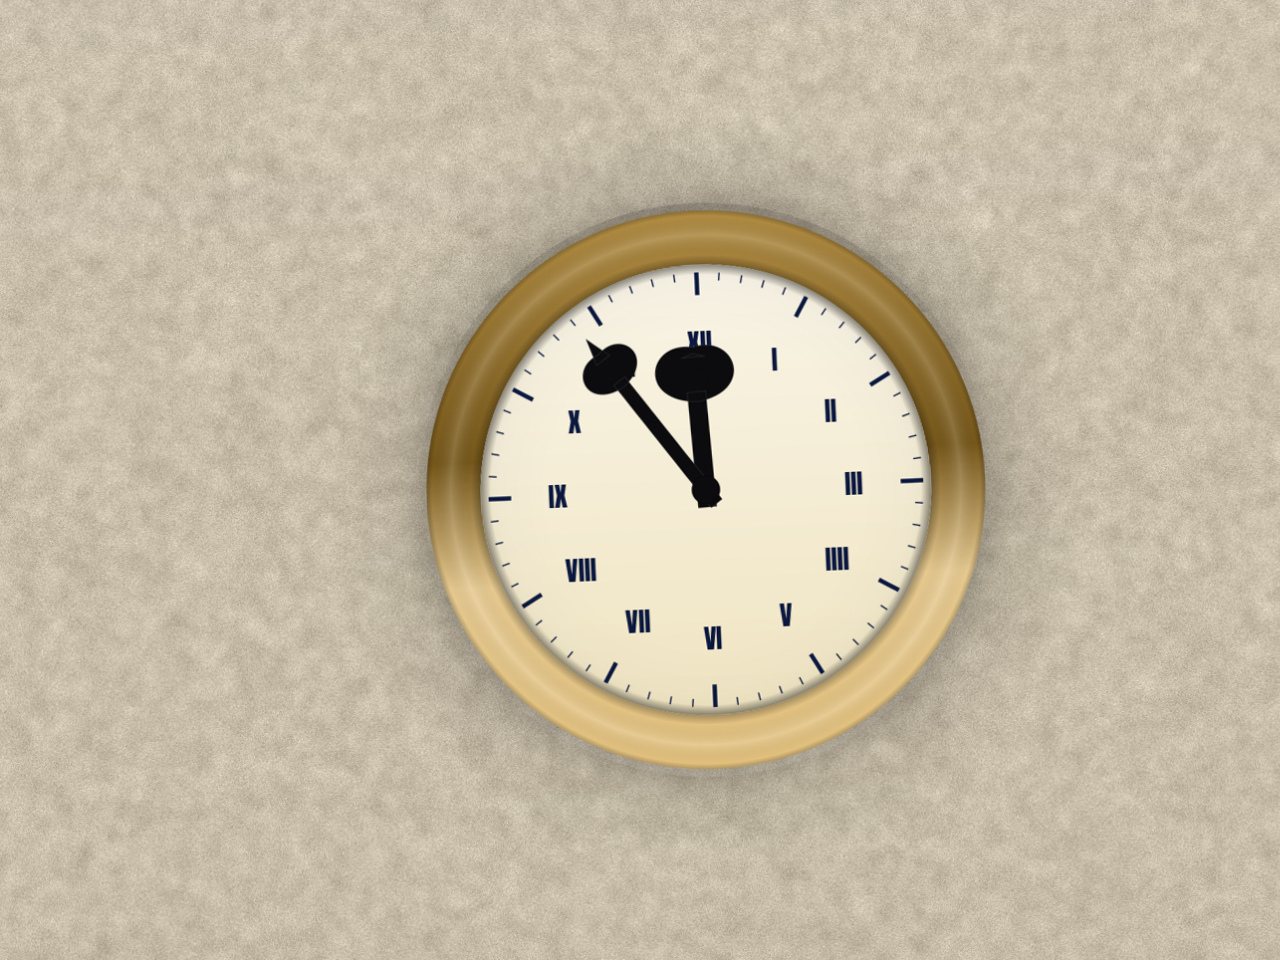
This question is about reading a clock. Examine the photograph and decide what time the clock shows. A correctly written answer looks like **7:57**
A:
**11:54**
